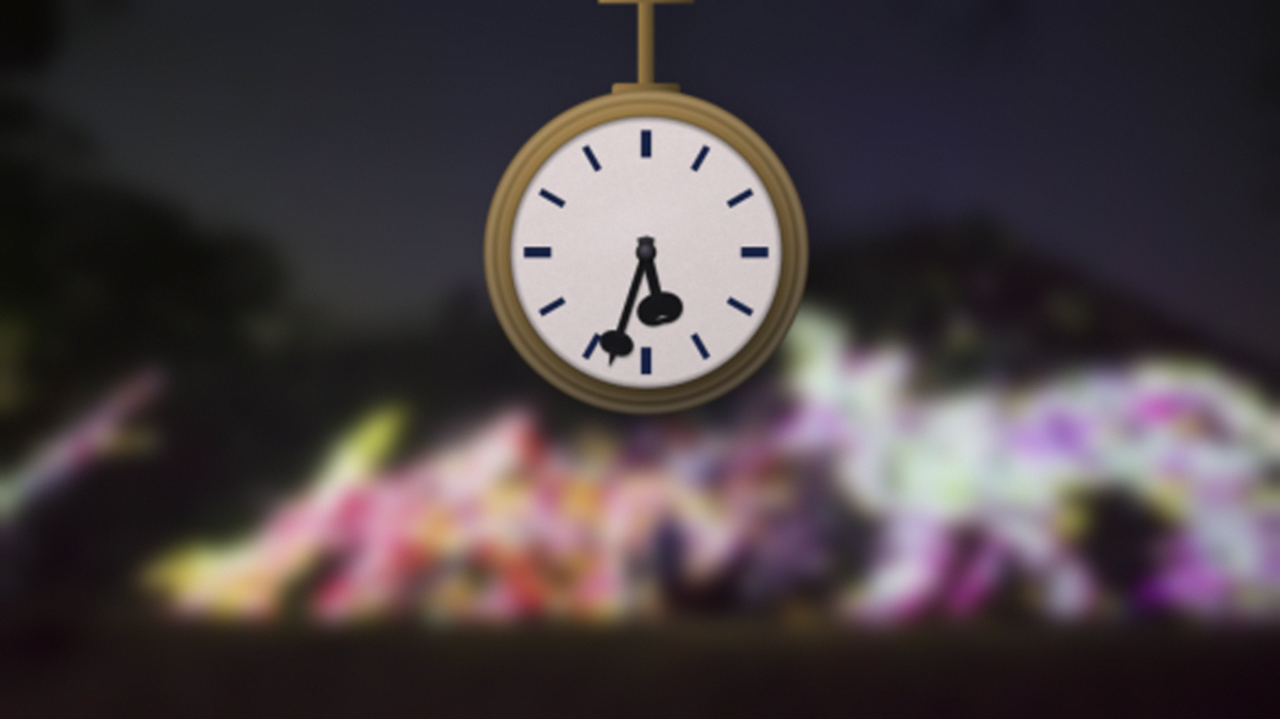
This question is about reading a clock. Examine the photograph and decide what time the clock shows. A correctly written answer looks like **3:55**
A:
**5:33**
